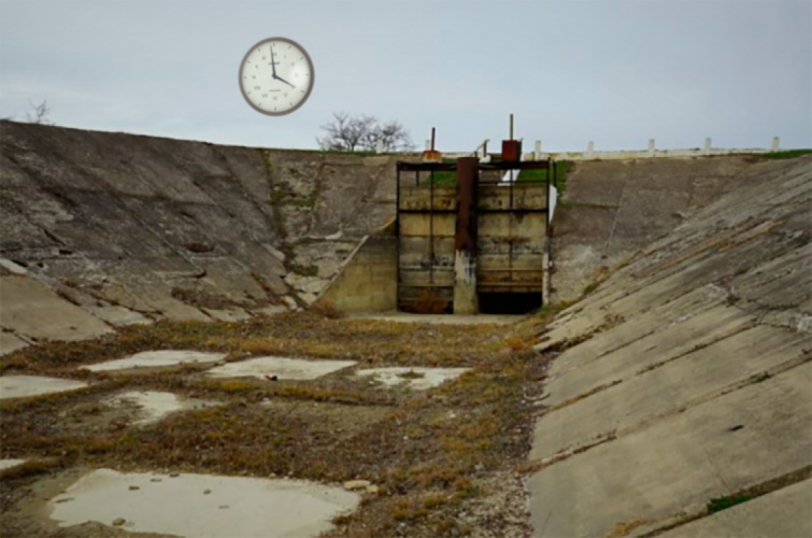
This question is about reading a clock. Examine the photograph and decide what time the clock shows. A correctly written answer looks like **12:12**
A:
**3:59**
